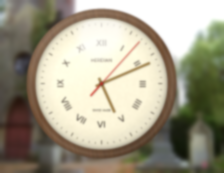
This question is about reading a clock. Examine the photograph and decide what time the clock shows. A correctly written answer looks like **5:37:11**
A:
**5:11:07**
